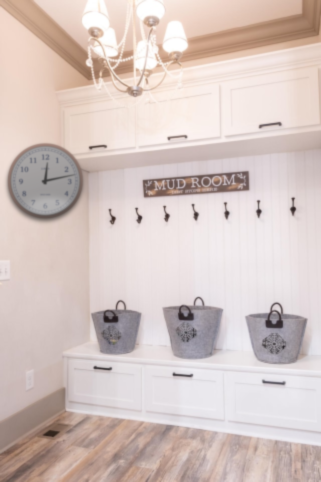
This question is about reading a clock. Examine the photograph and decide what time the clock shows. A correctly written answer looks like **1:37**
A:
**12:13**
